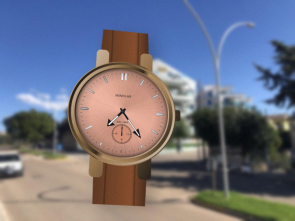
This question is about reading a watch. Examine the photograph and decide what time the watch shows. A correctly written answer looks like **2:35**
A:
**7:24**
